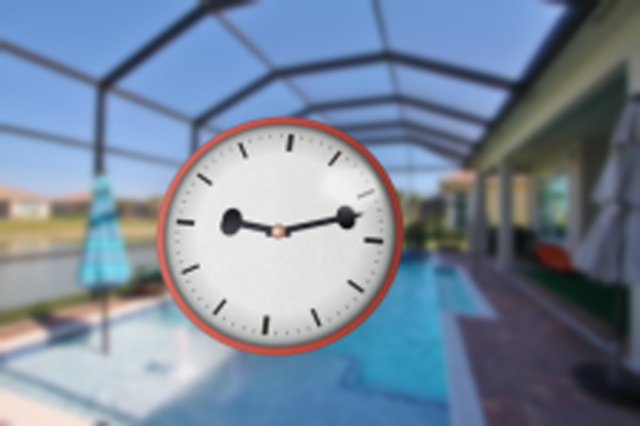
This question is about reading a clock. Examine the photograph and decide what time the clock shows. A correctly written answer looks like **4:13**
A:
**9:12**
